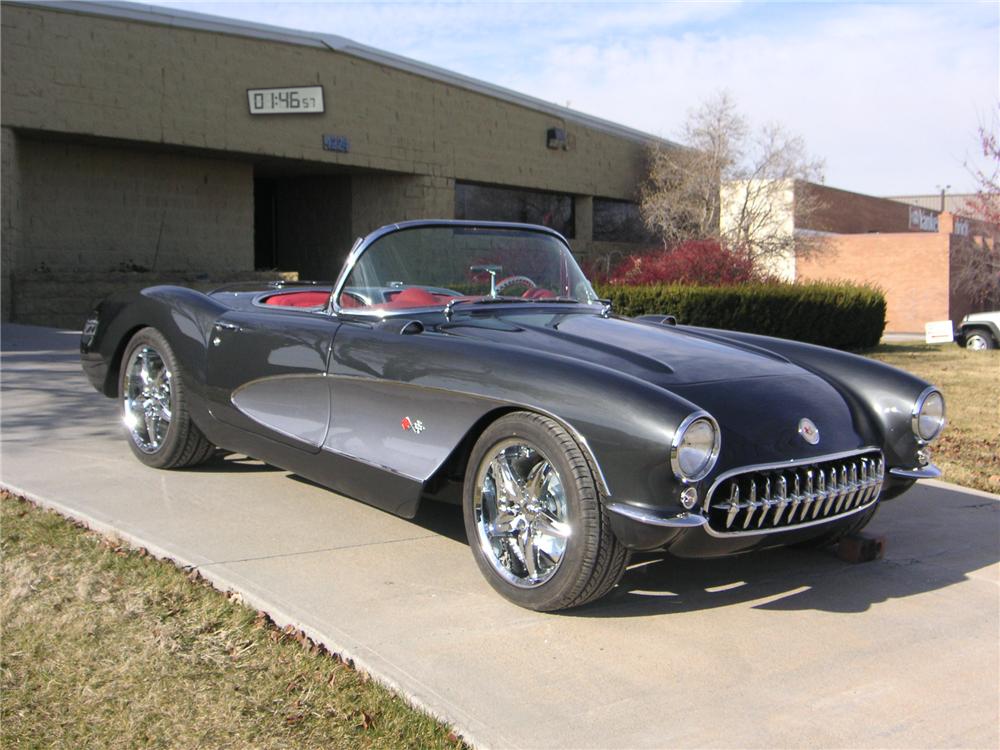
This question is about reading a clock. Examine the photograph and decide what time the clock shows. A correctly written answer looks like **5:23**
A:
**1:46**
